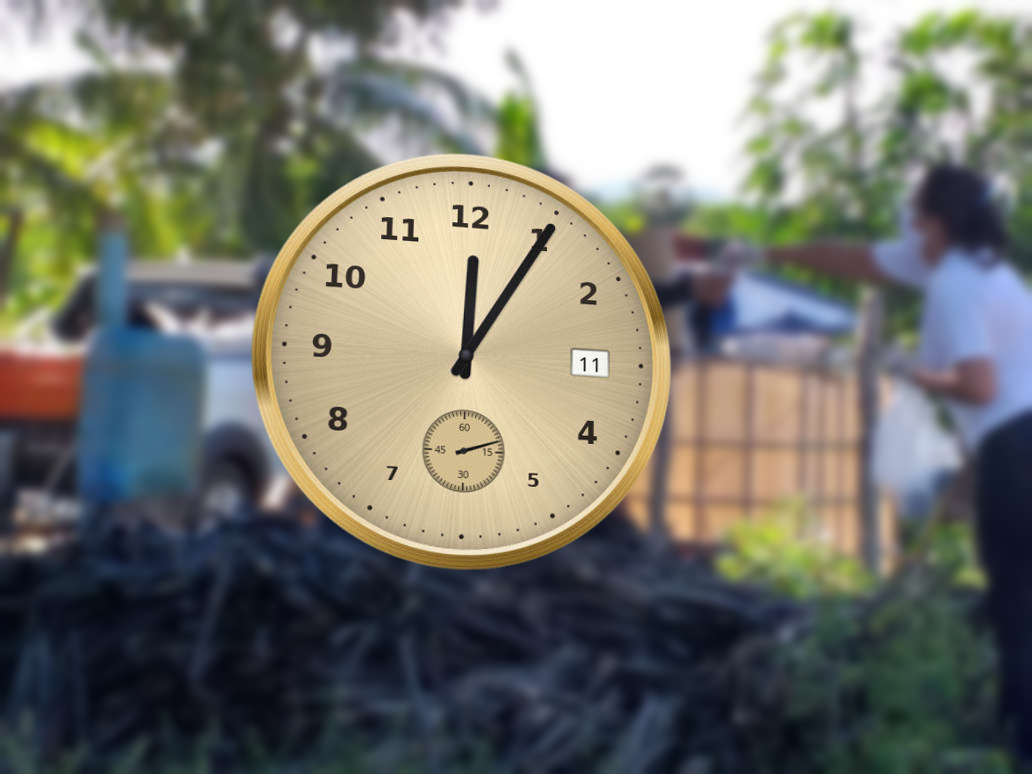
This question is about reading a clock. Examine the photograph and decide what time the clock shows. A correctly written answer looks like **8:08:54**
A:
**12:05:12**
